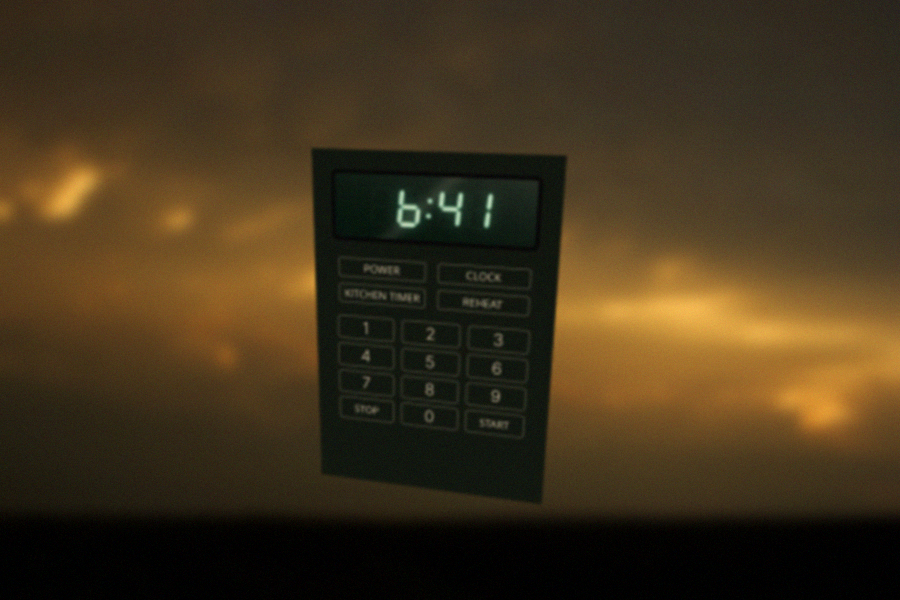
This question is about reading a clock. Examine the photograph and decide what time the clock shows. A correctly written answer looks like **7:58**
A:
**6:41**
